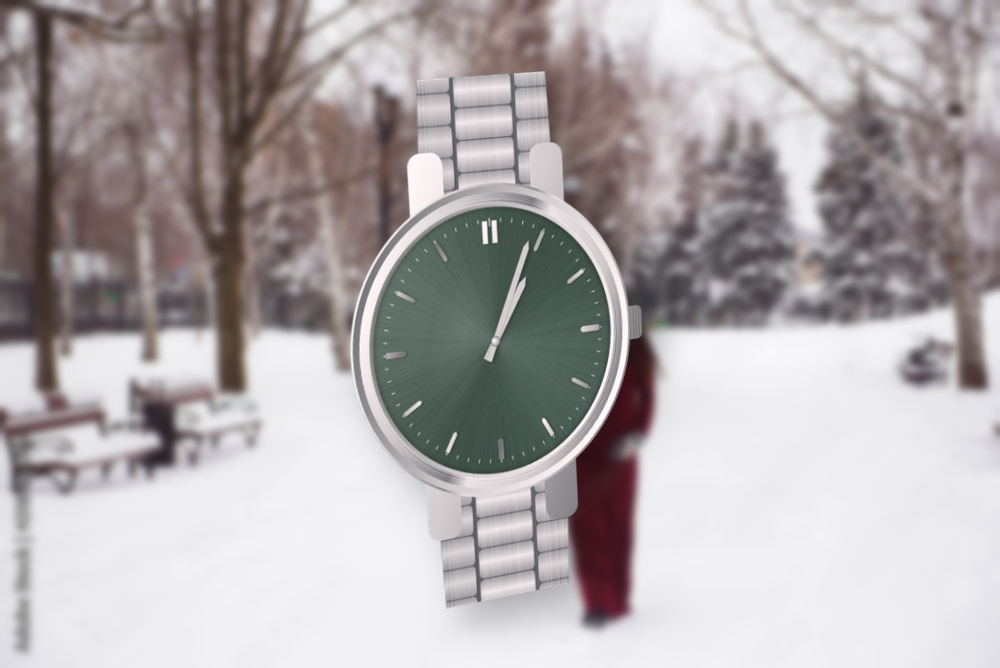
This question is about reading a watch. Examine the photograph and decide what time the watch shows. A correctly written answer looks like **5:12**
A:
**1:04**
